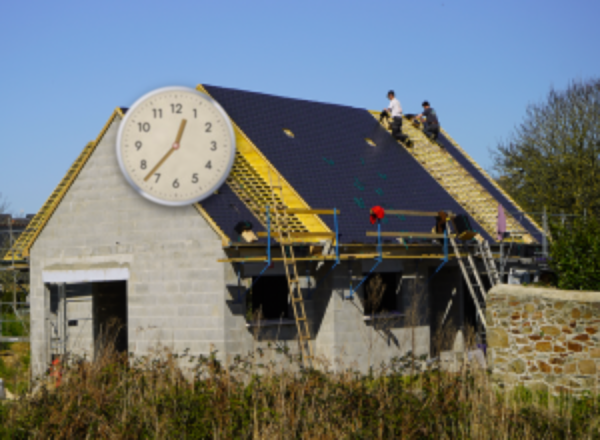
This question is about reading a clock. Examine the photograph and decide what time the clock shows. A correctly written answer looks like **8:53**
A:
**12:37**
